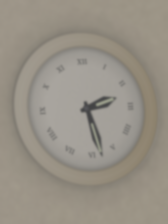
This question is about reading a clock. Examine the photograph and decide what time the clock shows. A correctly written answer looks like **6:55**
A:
**2:28**
